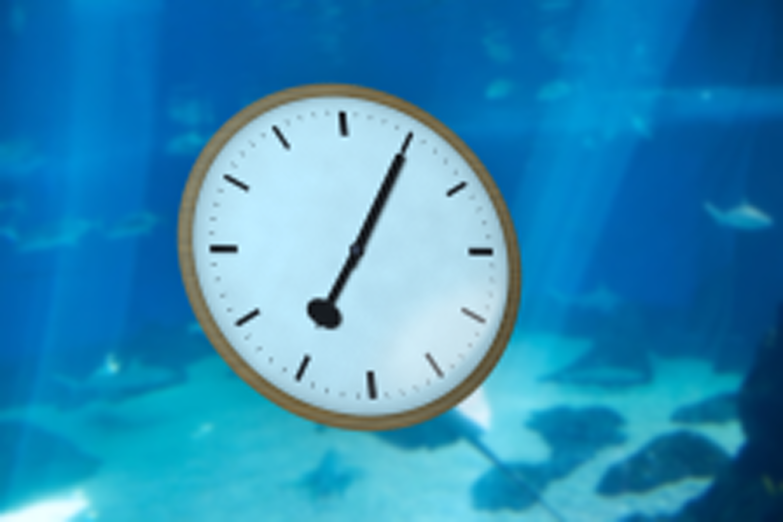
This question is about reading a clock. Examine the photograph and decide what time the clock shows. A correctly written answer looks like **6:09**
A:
**7:05**
